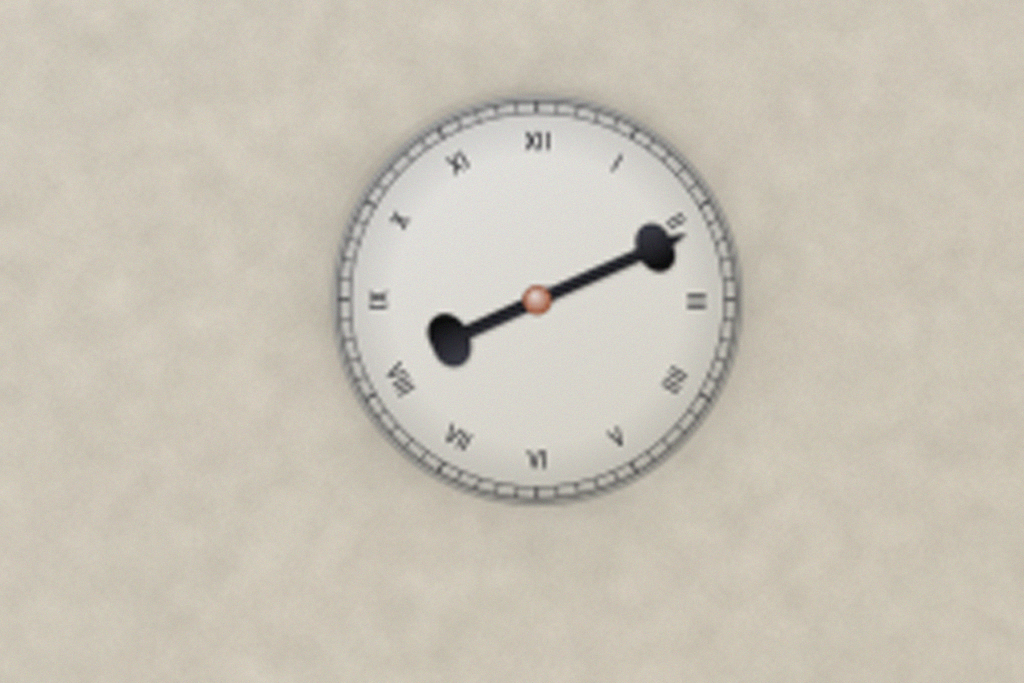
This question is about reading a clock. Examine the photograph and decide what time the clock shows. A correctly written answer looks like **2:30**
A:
**8:11**
